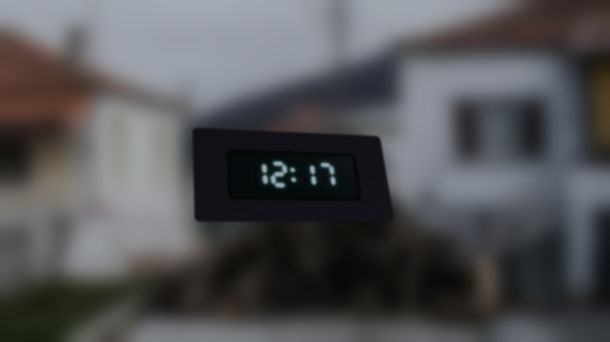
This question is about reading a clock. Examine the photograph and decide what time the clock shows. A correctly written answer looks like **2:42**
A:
**12:17**
